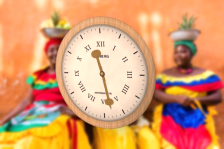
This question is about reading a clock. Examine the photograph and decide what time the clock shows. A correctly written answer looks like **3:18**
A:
**11:28**
